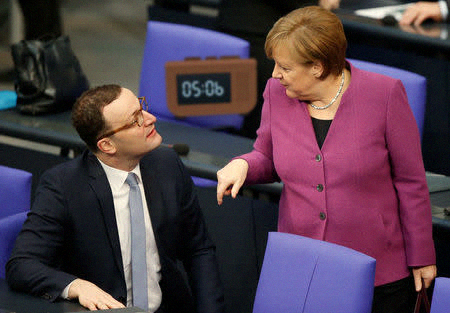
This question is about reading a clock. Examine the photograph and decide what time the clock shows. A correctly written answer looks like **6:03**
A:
**5:06**
